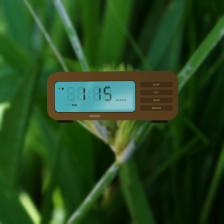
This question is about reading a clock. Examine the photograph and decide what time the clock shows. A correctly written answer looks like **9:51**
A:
**1:15**
